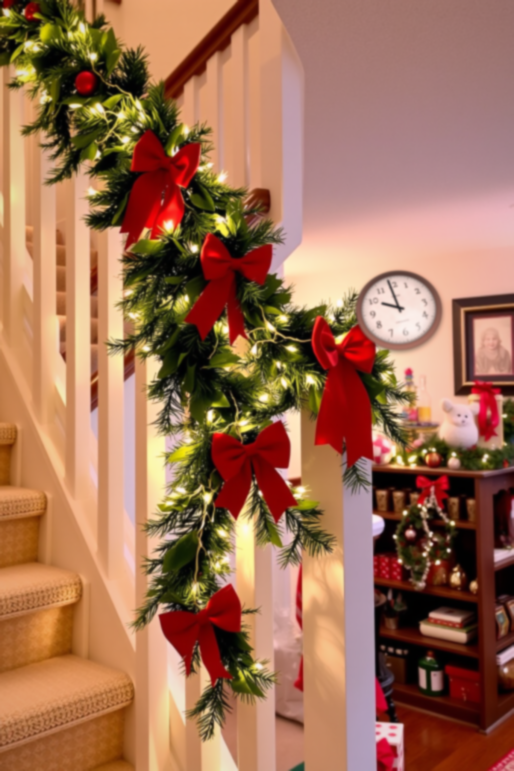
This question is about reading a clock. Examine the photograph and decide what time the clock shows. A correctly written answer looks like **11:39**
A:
**9:59**
